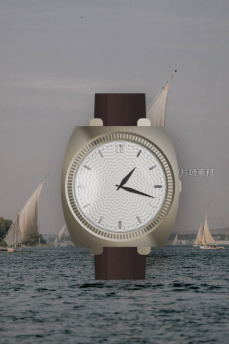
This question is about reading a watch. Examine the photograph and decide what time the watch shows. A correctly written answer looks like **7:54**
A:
**1:18**
